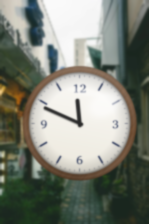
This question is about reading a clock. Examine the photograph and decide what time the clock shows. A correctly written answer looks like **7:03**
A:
**11:49**
